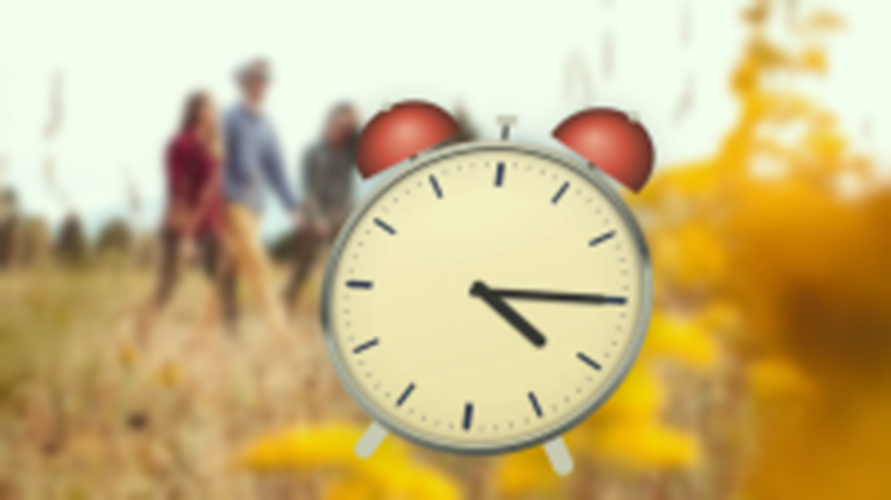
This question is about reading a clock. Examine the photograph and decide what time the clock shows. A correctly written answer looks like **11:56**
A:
**4:15**
